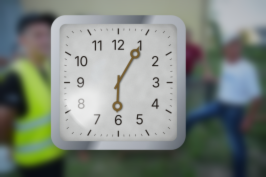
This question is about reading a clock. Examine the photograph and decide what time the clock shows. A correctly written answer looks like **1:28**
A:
**6:05**
